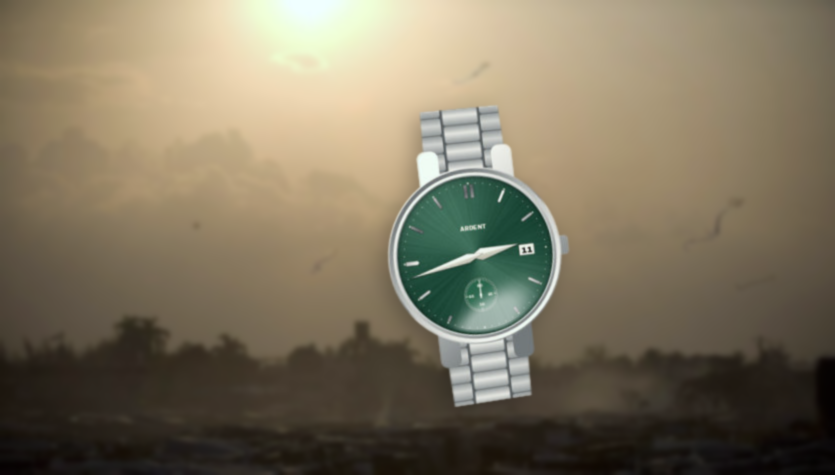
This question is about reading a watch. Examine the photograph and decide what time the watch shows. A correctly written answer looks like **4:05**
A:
**2:43**
